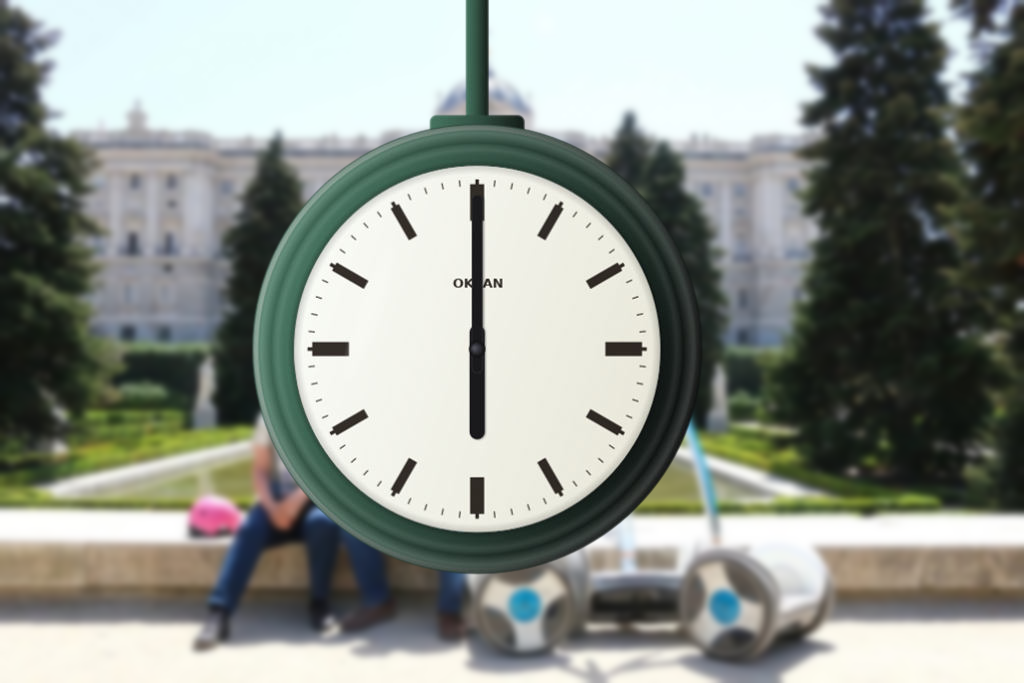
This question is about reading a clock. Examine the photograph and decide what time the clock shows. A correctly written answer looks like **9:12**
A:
**6:00**
